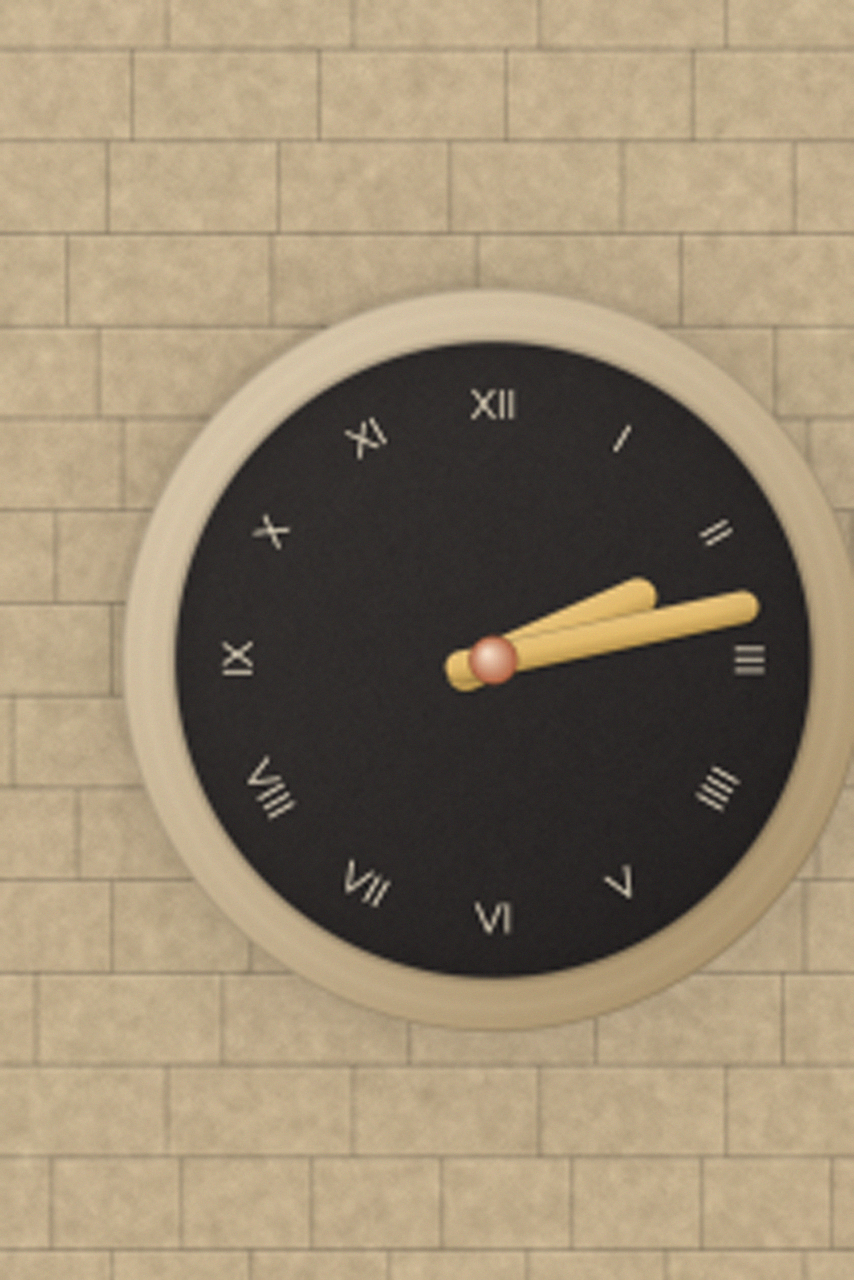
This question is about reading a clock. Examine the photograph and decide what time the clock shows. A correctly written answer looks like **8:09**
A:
**2:13**
